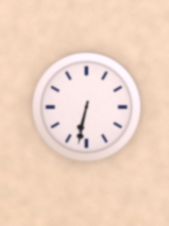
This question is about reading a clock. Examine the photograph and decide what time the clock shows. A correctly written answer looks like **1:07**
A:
**6:32**
